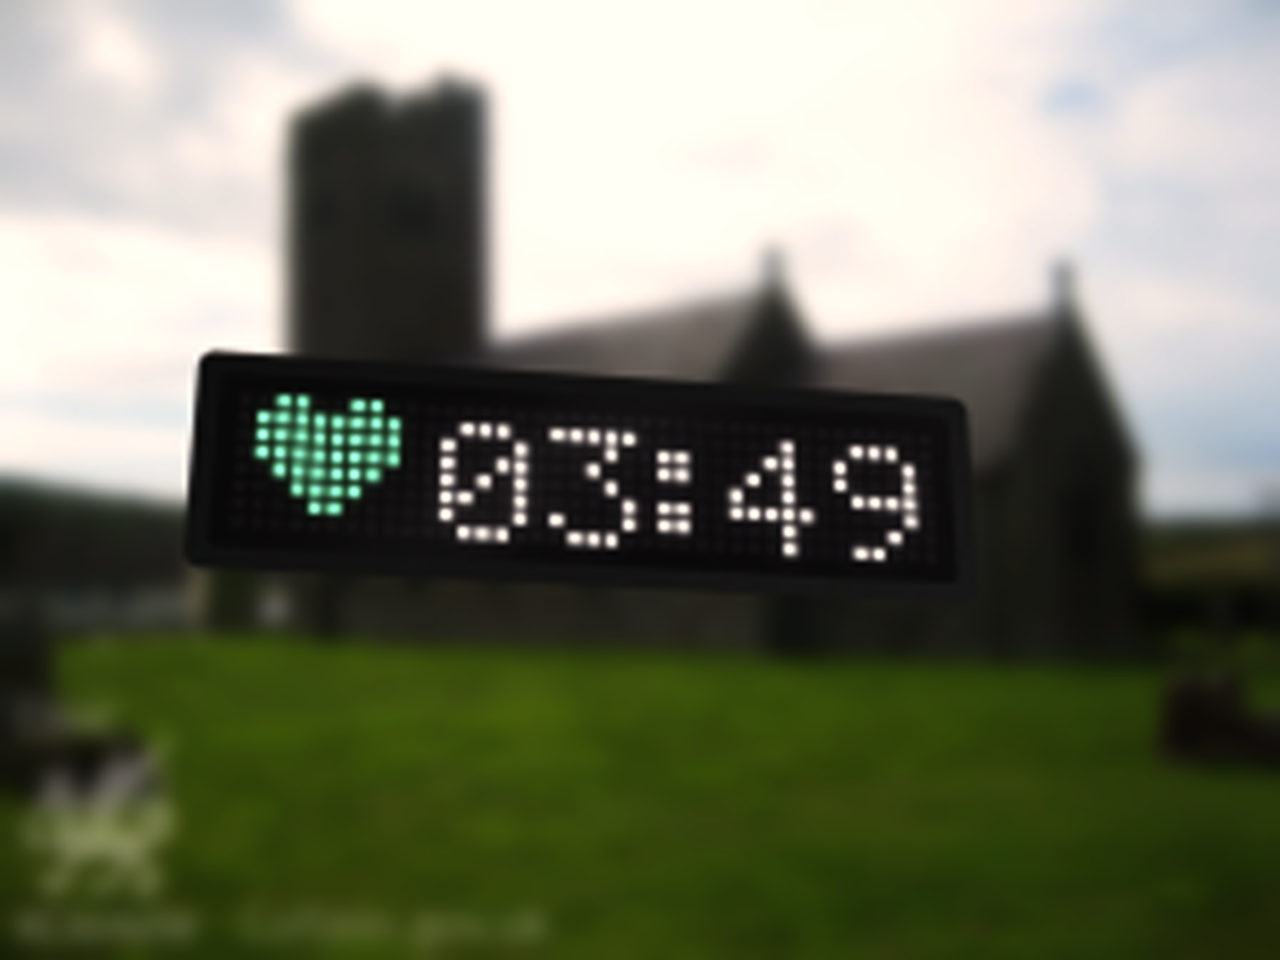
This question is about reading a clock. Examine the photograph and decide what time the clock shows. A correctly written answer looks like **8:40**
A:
**3:49**
